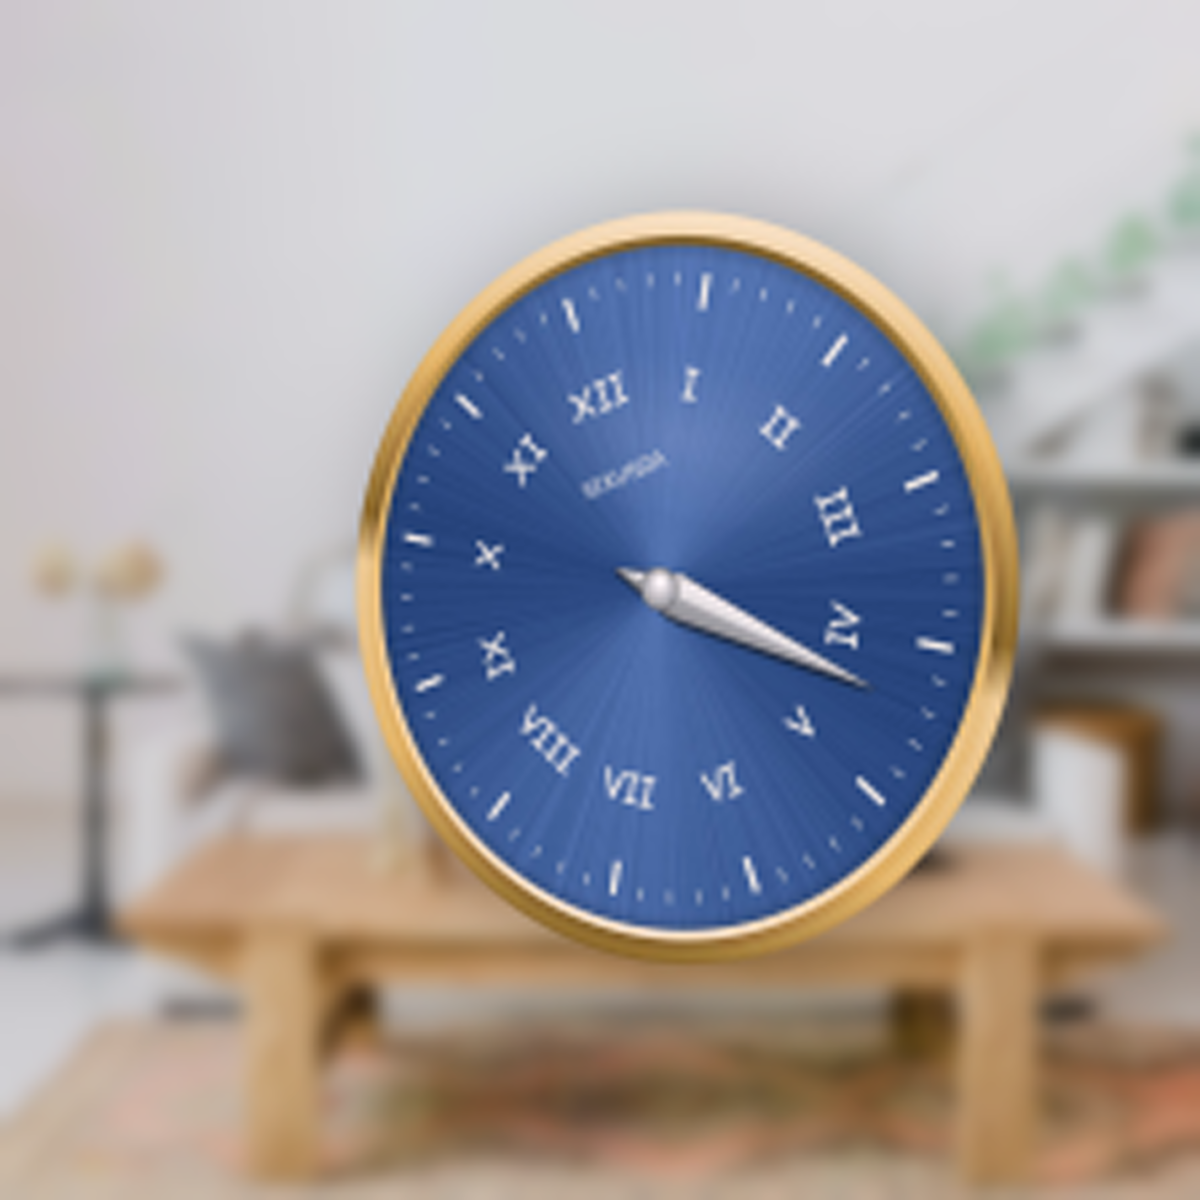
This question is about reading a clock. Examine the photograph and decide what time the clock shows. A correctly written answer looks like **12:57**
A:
**4:22**
